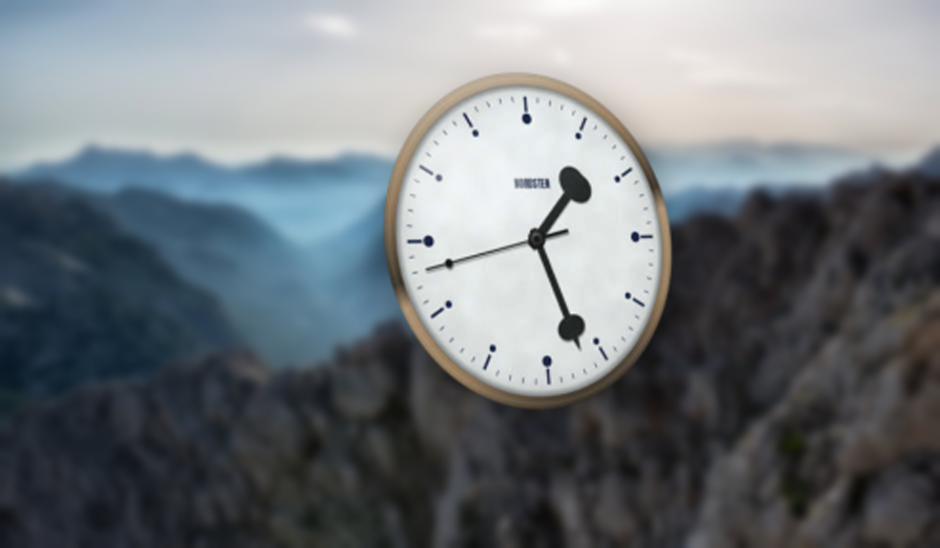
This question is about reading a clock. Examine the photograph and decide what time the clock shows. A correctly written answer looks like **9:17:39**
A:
**1:26:43**
